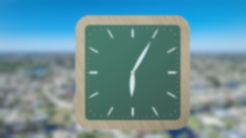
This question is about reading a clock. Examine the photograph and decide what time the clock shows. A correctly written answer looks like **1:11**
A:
**6:05**
